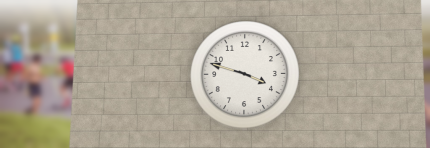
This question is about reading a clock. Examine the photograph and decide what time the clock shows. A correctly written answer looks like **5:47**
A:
**3:48**
